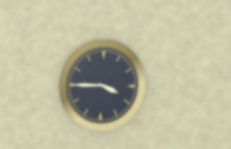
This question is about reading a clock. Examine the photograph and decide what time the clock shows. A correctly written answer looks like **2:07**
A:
**3:45**
